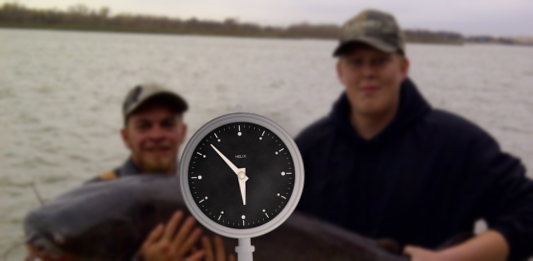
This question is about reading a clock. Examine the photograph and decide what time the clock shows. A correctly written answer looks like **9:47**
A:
**5:53**
